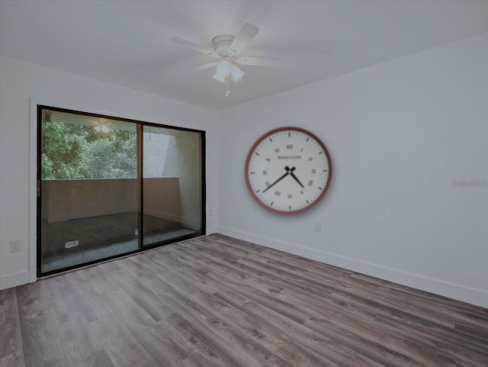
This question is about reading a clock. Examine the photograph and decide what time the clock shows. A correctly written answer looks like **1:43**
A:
**4:39**
